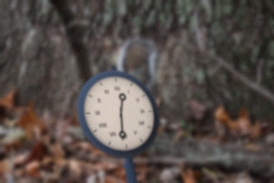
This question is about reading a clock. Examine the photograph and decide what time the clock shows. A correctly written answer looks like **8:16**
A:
**12:31**
